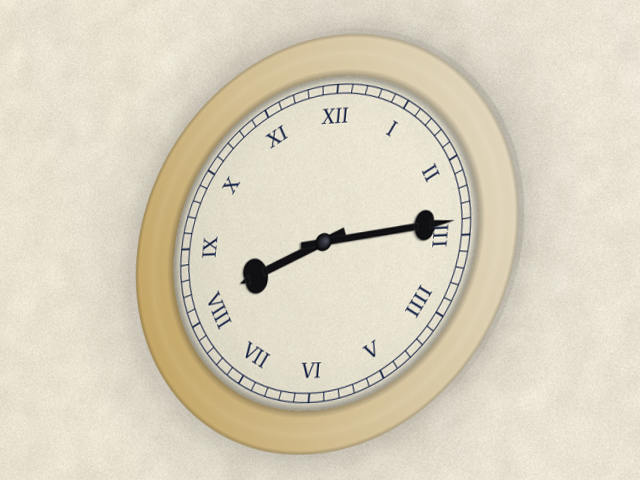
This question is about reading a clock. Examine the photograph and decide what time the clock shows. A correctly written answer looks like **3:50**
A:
**8:14**
